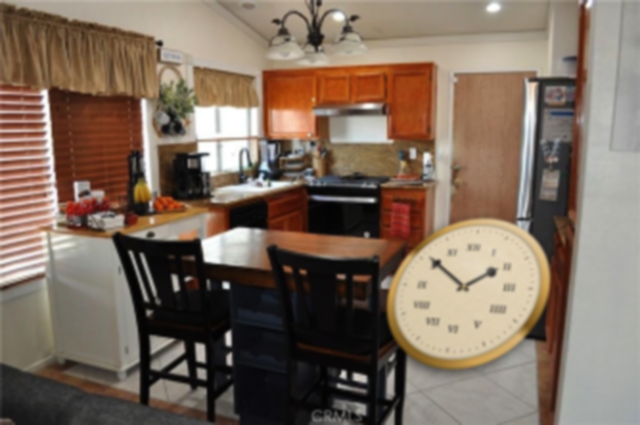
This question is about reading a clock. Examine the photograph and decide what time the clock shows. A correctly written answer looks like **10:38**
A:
**1:51**
